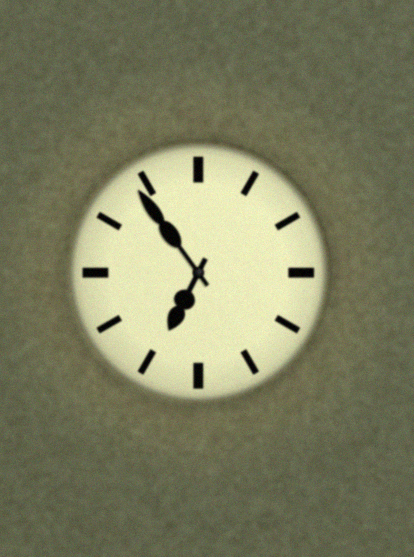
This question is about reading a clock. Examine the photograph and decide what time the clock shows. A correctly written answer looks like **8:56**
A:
**6:54**
